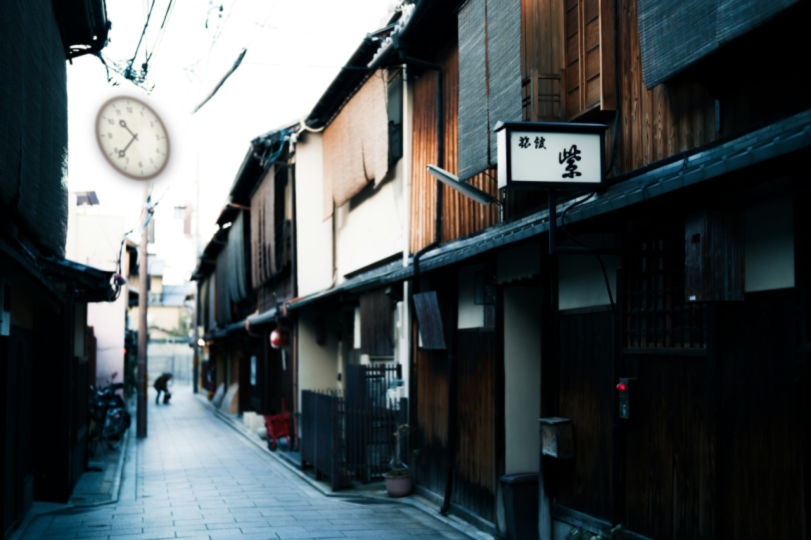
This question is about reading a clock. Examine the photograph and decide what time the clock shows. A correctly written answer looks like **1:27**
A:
**10:38**
